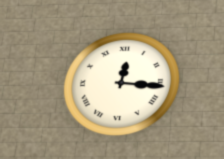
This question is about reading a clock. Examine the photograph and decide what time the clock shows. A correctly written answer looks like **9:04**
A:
**12:16**
